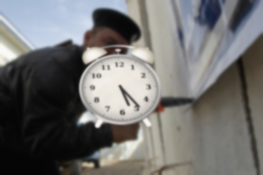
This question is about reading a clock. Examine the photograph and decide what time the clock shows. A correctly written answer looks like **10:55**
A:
**5:24**
